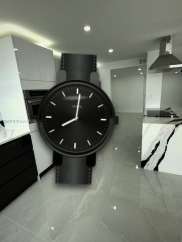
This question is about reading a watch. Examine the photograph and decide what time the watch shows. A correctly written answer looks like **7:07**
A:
**8:01**
